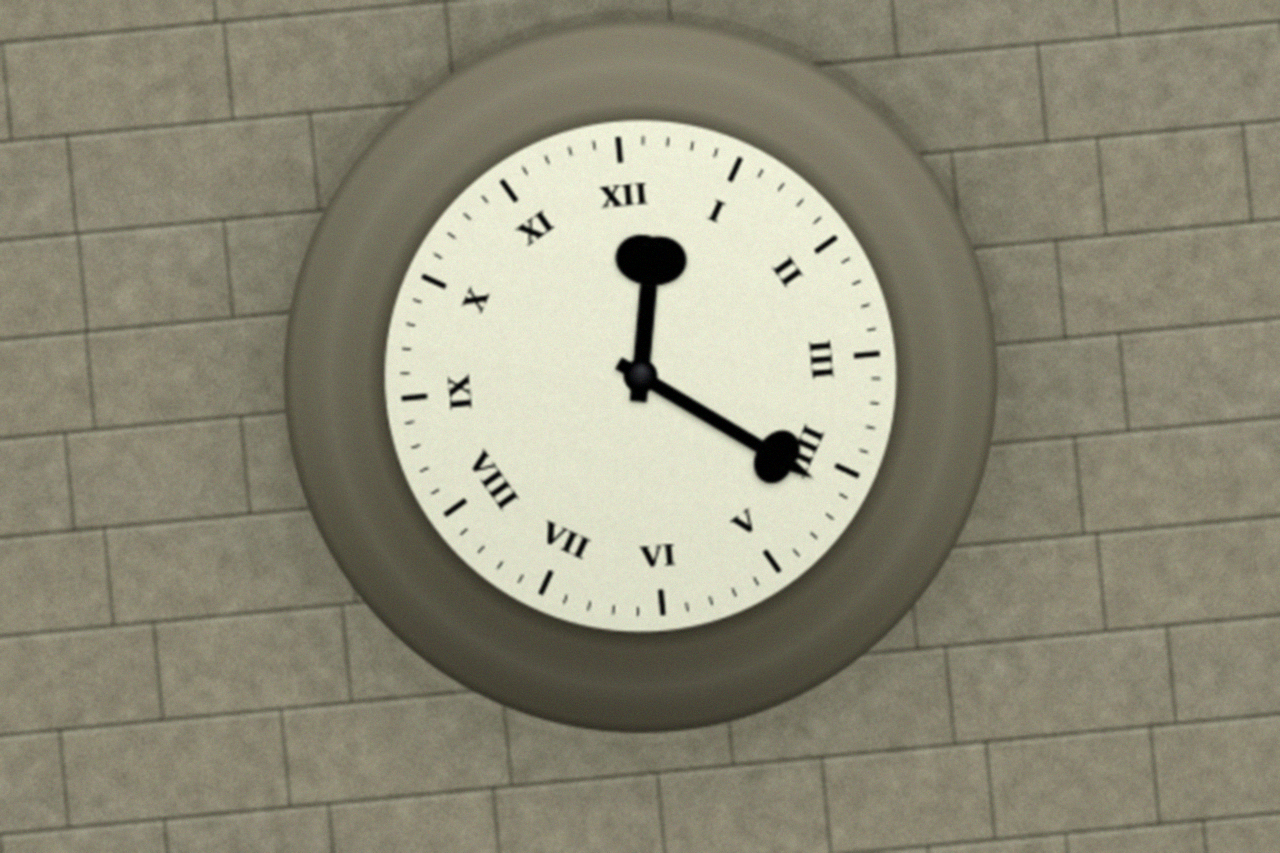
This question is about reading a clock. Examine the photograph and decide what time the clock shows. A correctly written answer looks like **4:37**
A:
**12:21**
